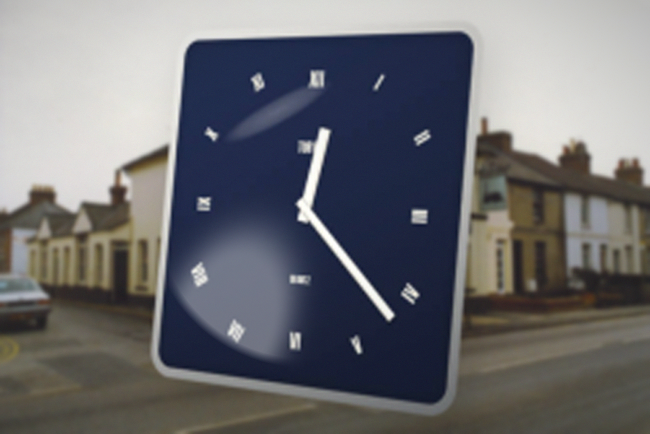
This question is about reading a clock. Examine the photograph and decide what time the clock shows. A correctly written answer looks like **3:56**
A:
**12:22**
